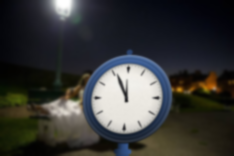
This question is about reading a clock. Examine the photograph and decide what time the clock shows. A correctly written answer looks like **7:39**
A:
**11:56**
